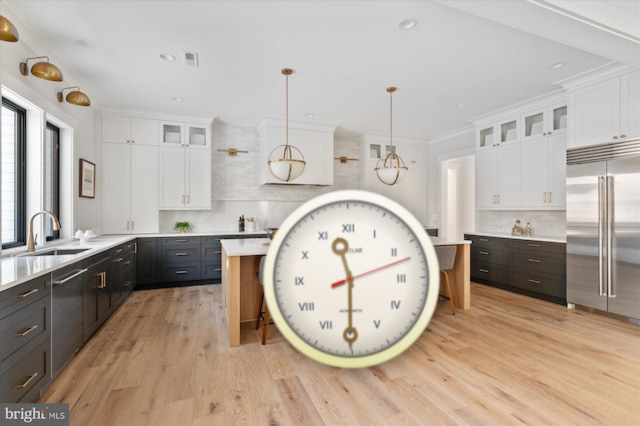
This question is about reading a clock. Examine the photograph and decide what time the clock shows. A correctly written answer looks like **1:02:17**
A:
**11:30:12**
